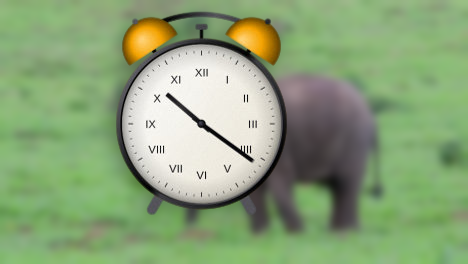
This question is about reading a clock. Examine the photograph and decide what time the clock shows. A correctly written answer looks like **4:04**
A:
**10:21**
